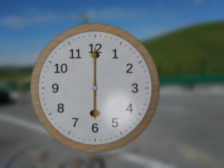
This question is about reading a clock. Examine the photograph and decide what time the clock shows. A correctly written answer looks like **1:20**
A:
**6:00**
